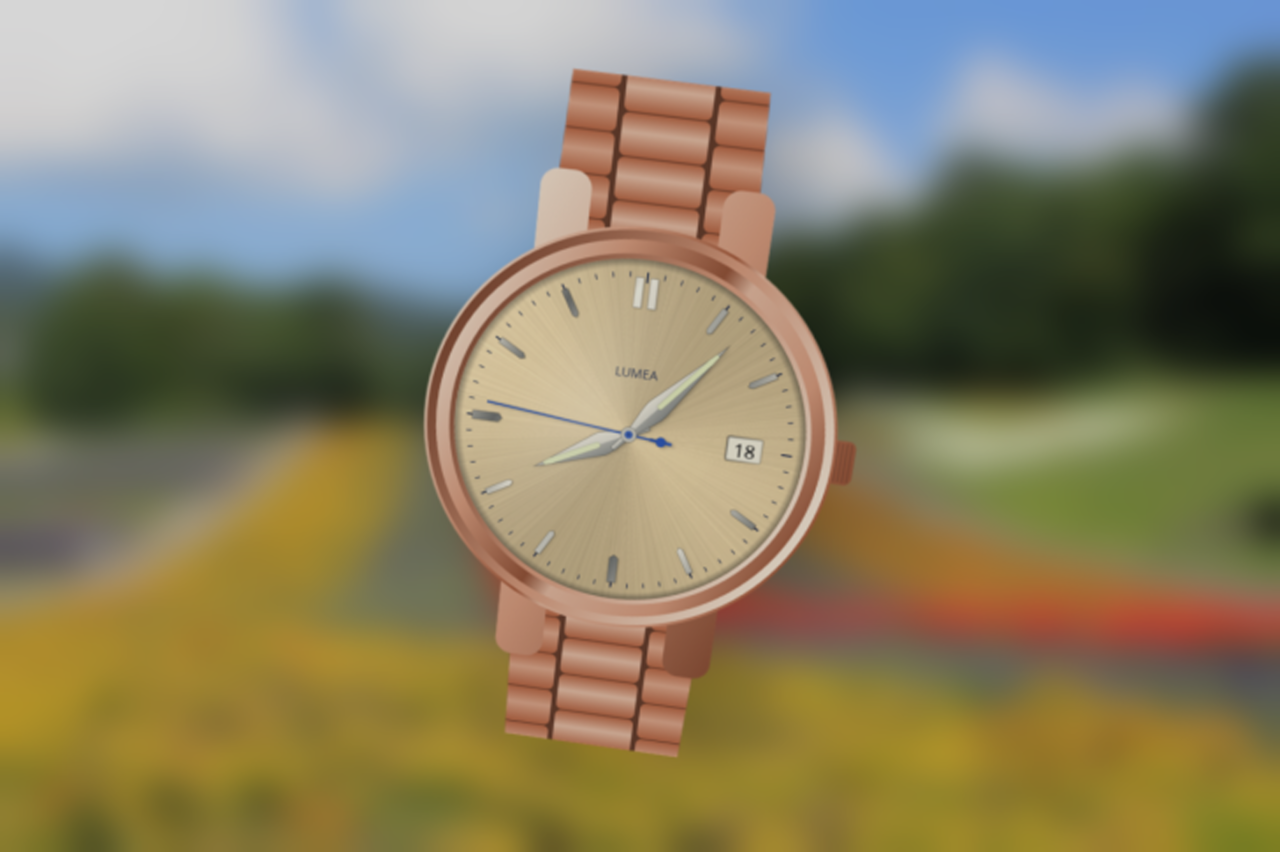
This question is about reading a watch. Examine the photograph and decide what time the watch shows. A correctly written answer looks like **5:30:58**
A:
**8:06:46**
